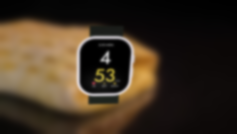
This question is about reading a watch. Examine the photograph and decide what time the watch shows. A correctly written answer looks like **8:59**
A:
**4:53**
